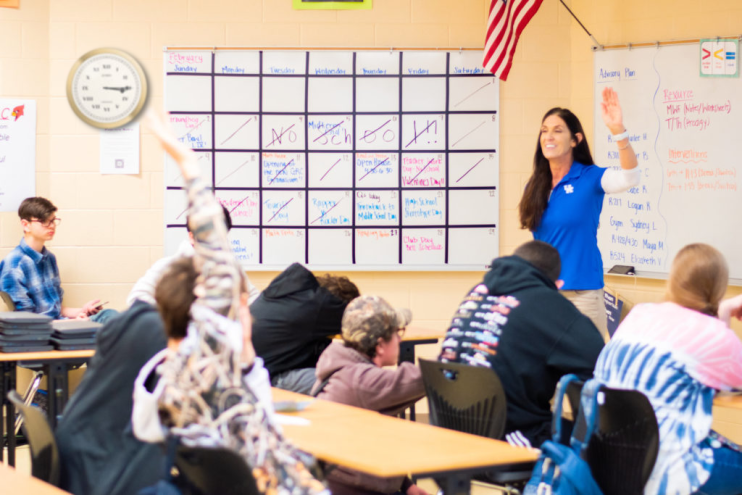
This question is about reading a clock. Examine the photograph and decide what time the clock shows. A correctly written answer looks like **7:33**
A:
**3:15**
